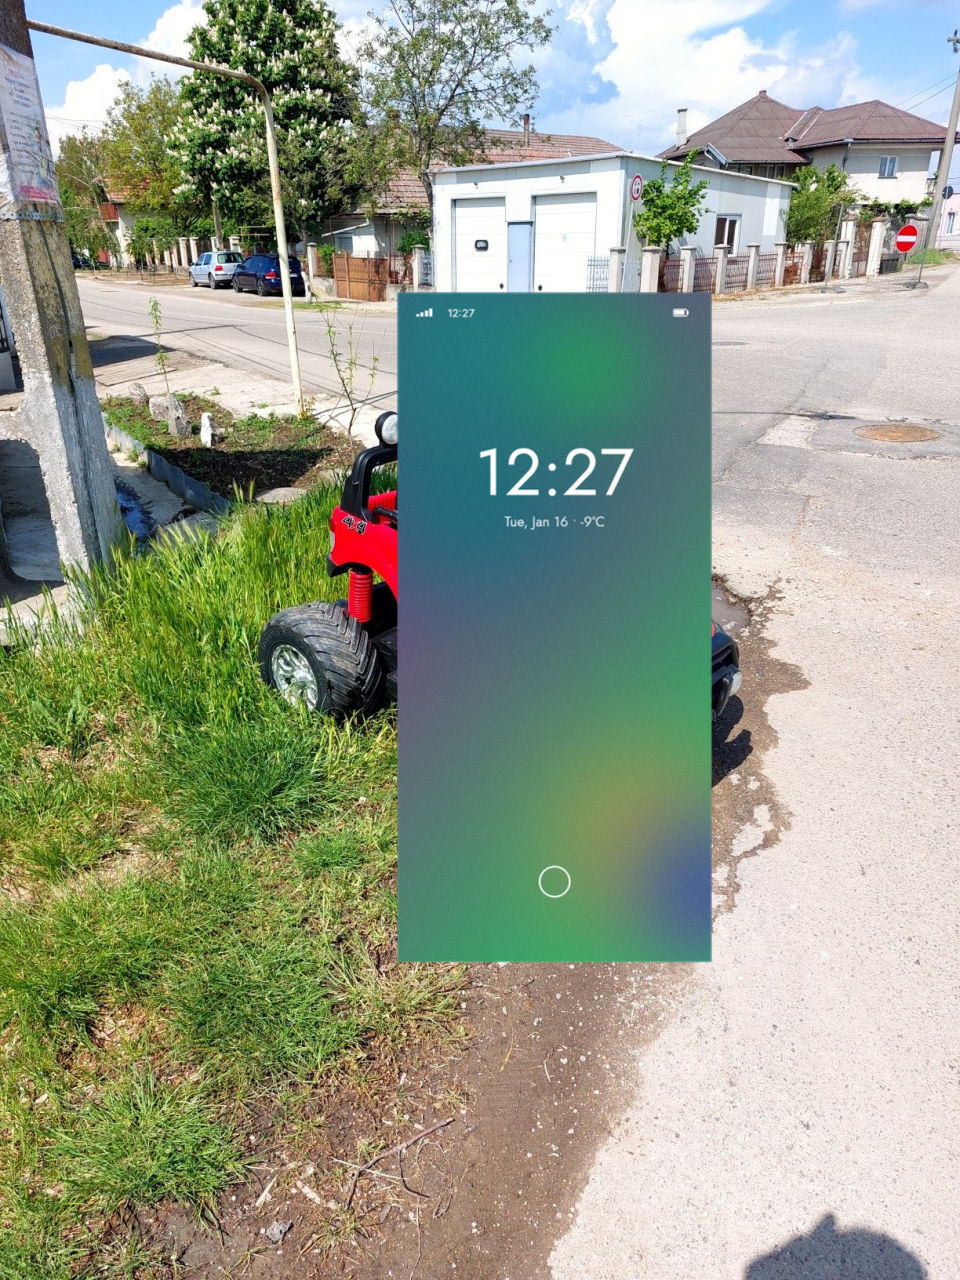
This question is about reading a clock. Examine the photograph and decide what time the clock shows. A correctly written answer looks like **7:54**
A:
**12:27**
